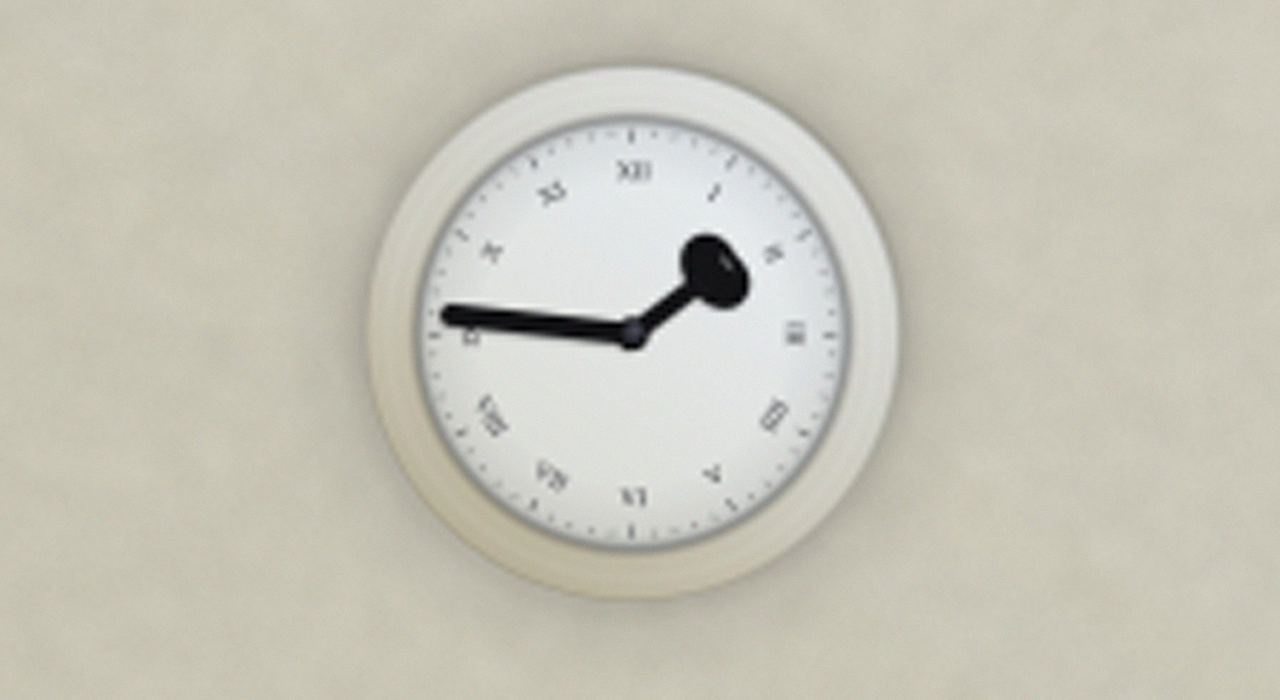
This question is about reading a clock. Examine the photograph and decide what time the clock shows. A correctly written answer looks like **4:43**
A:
**1:46**
